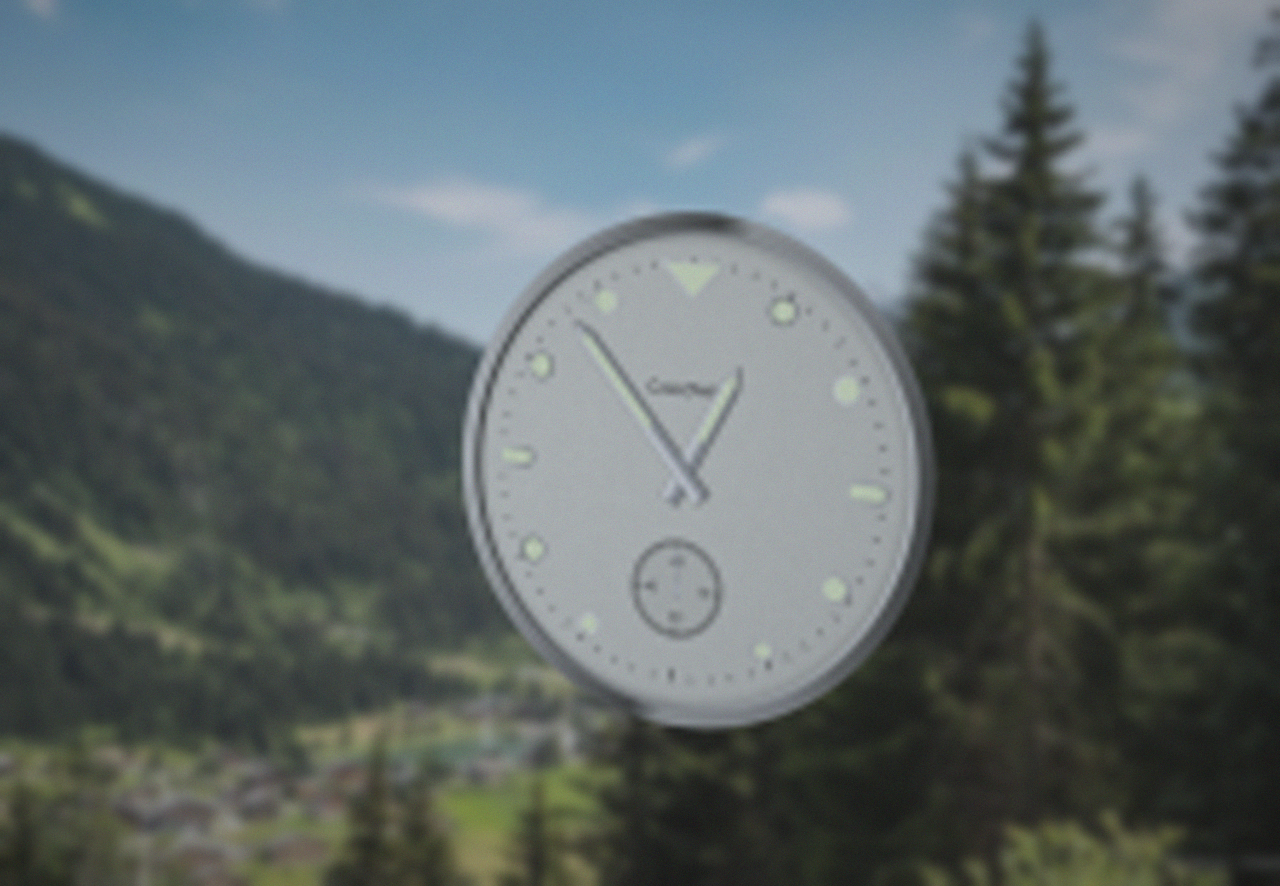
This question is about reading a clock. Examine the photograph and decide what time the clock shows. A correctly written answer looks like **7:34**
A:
**12:53**
